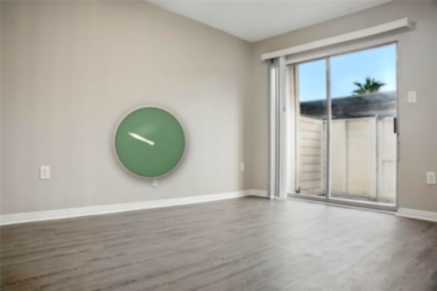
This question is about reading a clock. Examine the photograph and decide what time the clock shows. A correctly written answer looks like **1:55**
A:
**9:49**
